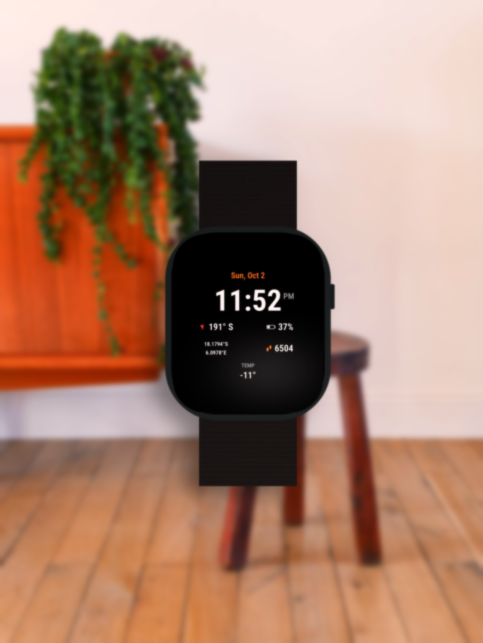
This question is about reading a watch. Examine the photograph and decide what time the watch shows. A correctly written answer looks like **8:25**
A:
**11:52**
